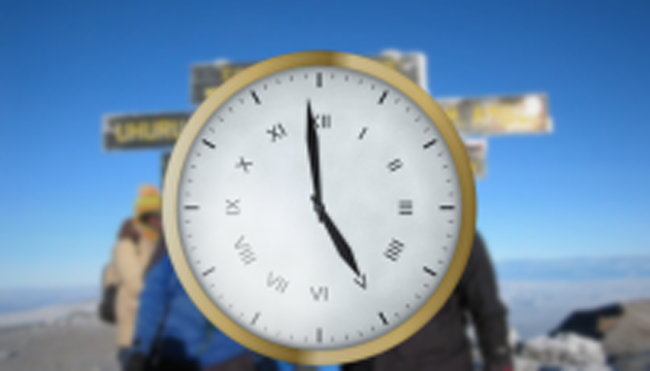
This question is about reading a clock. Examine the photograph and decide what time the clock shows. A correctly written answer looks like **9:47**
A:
**4:59**
